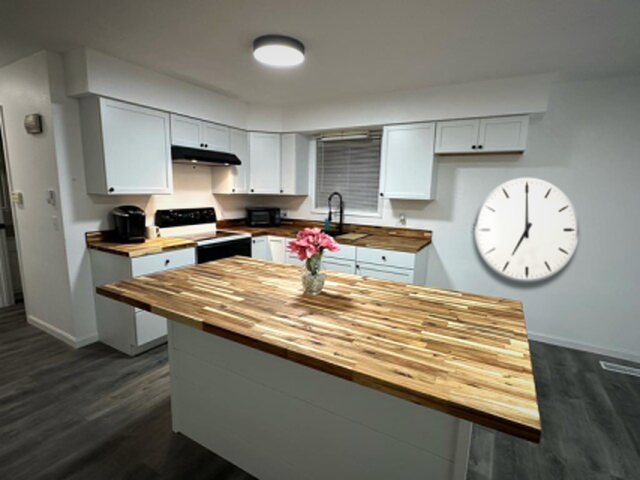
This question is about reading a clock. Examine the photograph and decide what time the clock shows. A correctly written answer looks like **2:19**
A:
**7:00**
